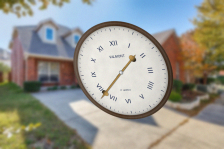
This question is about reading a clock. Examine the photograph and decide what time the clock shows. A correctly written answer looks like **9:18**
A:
**1:38**
